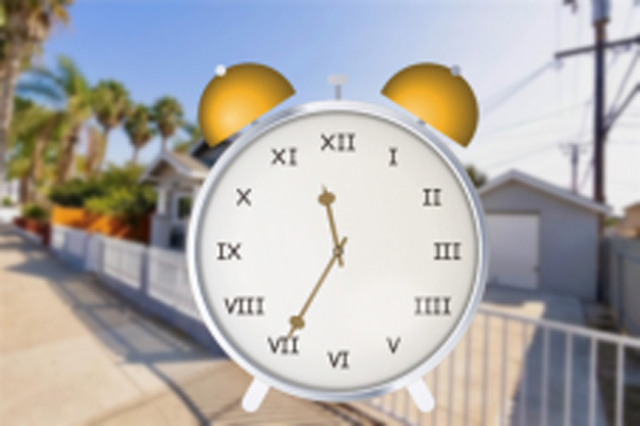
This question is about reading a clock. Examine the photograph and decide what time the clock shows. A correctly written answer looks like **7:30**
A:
**11:35**
